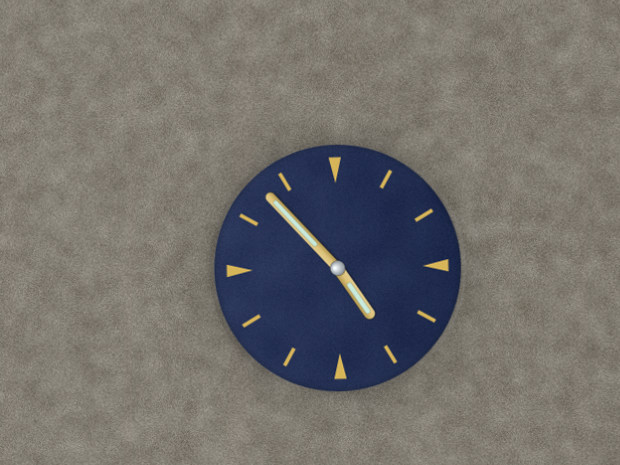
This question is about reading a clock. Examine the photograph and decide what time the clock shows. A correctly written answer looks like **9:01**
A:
**4:53**
